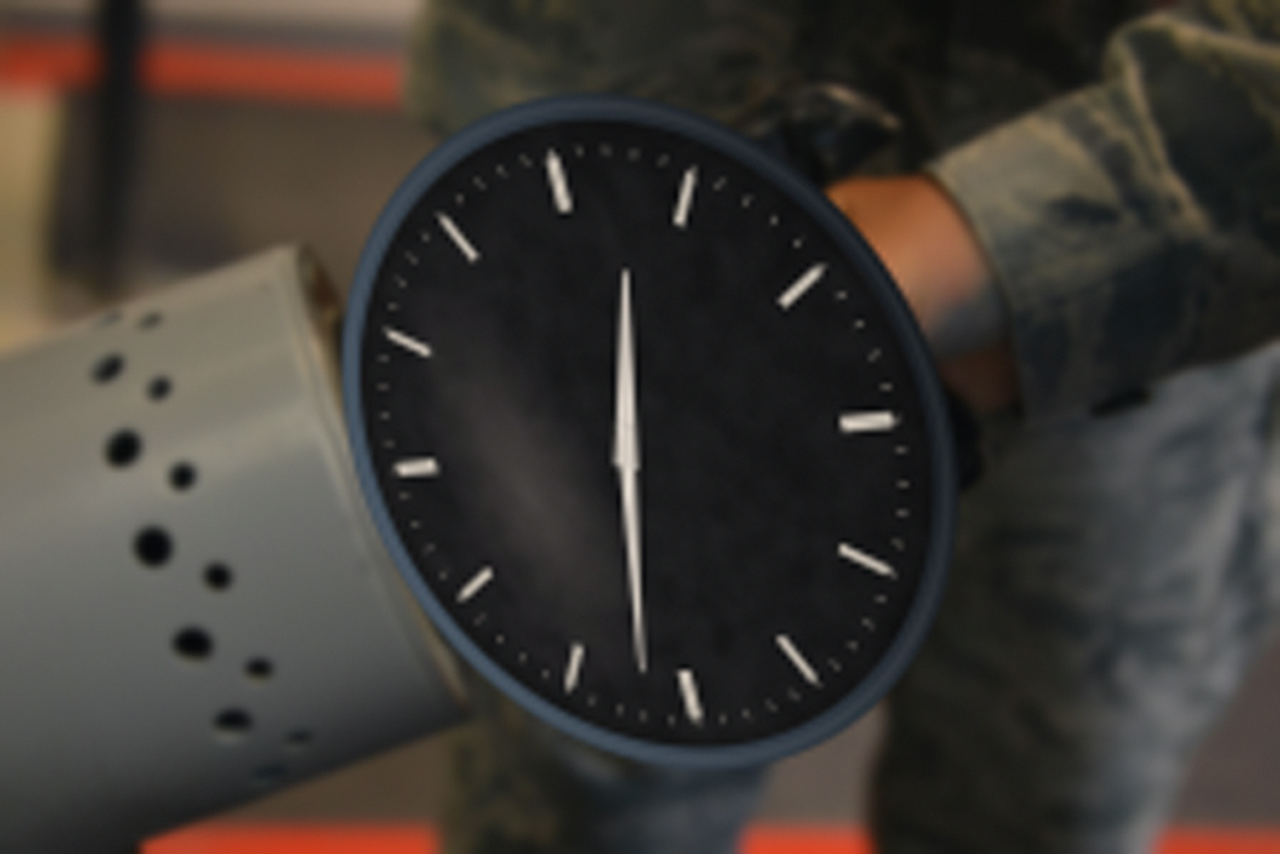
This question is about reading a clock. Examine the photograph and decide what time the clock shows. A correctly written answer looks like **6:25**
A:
**12:32**
